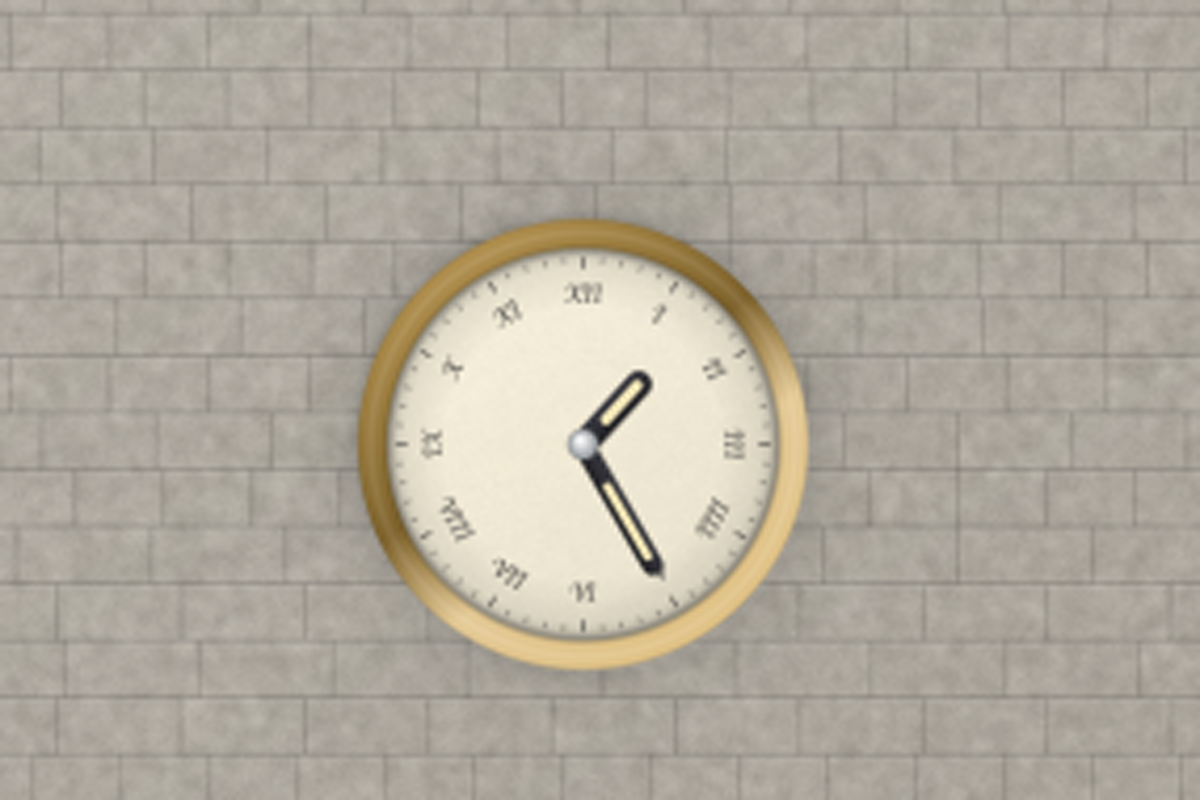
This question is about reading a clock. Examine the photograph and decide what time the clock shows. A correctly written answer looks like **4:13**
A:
**1:25**
